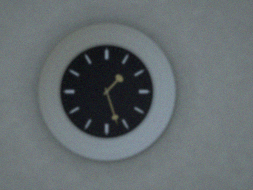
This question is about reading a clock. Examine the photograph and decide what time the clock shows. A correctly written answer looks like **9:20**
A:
**1:27**
